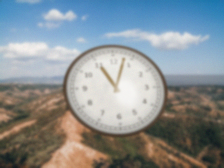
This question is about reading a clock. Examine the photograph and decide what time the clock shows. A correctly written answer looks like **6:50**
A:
**11:03**
